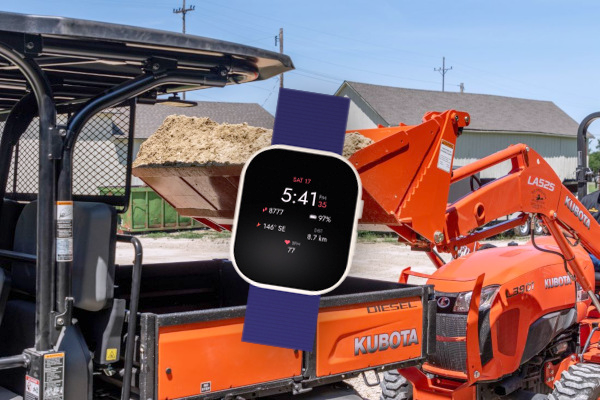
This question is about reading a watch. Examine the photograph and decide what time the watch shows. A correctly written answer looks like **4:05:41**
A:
**5:41:35**
